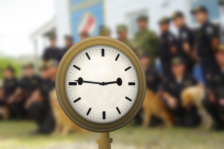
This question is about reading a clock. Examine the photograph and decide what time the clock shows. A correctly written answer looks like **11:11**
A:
**2:46**
